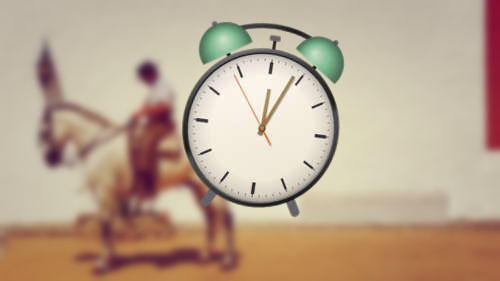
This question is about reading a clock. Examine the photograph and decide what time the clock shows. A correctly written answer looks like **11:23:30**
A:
**12:03:54**
